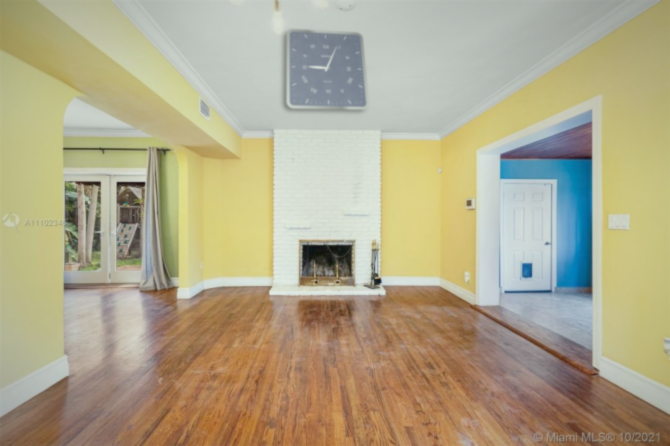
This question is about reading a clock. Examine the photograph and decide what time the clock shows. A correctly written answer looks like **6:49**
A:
**9:04**
